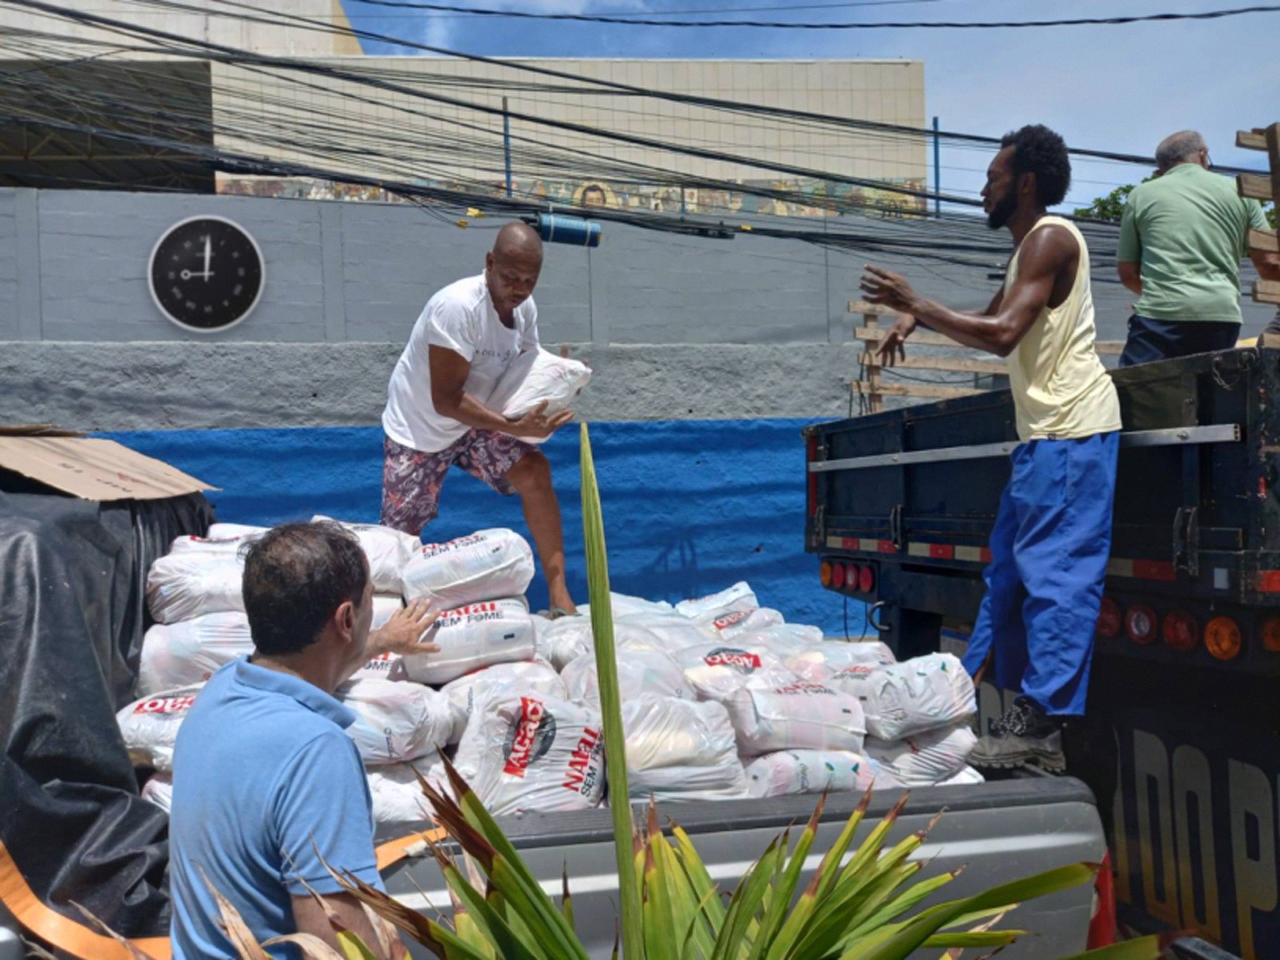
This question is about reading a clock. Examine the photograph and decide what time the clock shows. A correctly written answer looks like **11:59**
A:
**9:01**
